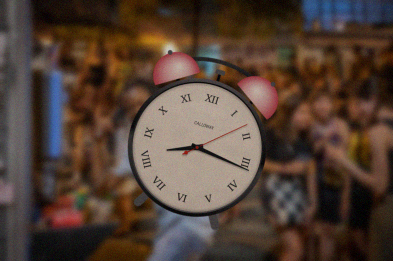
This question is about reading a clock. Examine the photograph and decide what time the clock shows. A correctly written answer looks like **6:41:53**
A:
**8:16:08**
